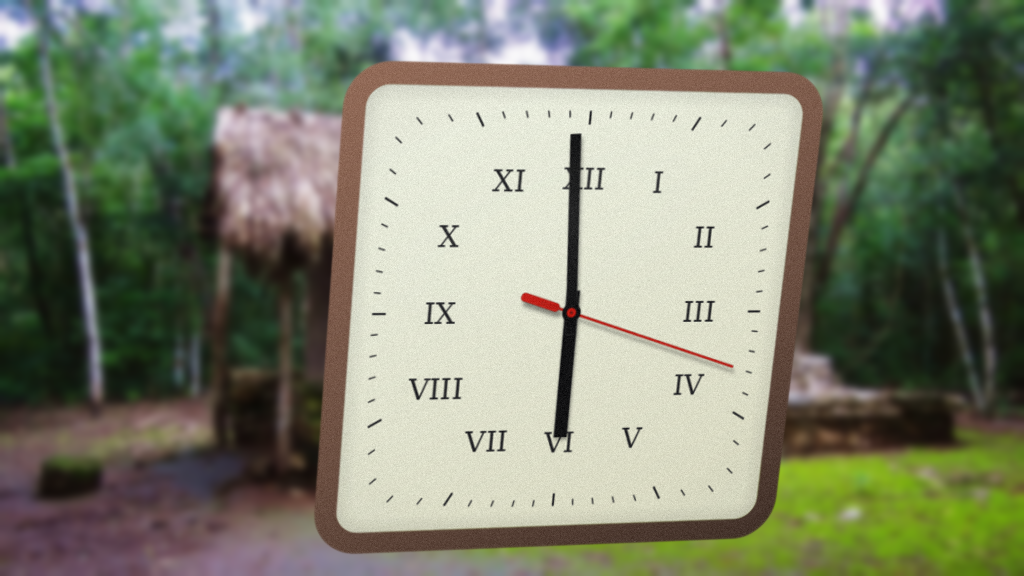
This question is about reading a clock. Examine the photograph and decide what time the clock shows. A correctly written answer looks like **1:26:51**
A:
**5:59:18**
